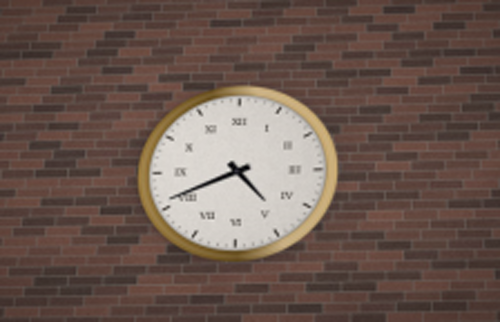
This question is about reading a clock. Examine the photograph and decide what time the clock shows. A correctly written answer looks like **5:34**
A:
**4:41**
